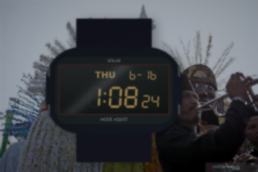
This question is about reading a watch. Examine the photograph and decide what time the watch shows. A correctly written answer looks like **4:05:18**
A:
**1:08:24**
